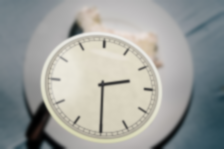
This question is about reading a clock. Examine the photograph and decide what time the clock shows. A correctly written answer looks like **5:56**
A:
**2:30**
